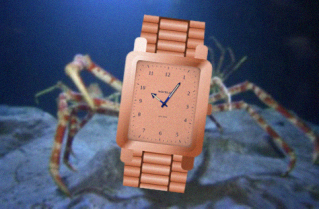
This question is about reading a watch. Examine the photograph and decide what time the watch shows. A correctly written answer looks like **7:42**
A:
**10:05**
